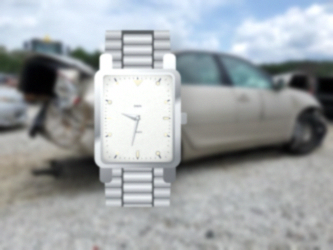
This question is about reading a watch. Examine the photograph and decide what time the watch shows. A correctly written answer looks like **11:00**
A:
**9:32**
